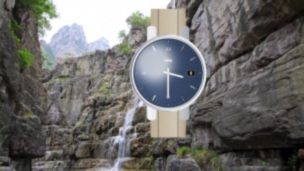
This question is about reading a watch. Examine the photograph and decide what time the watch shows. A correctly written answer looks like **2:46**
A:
**3:30**
